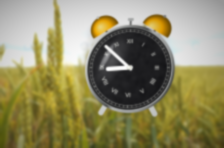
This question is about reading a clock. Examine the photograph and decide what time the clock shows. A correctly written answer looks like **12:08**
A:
**8:52**
